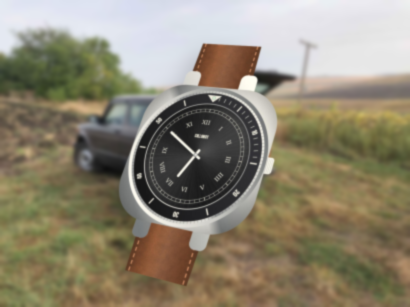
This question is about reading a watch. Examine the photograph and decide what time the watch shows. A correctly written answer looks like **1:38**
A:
**6:50**
